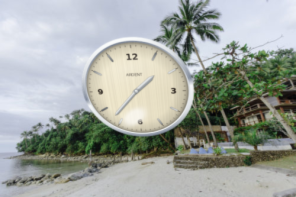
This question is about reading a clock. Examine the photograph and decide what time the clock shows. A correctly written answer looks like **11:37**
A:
**1:37**
